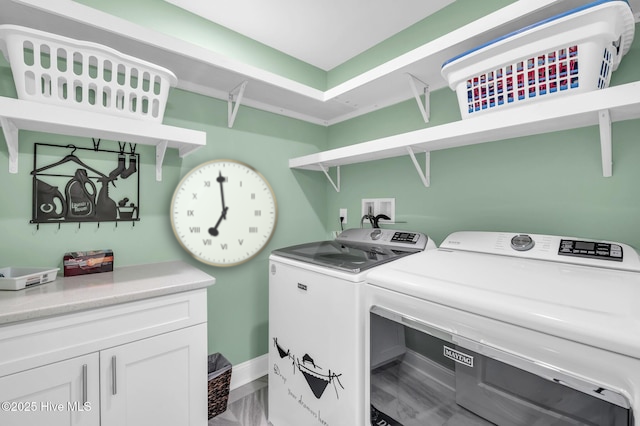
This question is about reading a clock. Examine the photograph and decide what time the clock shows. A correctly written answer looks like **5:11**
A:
**6:59**
